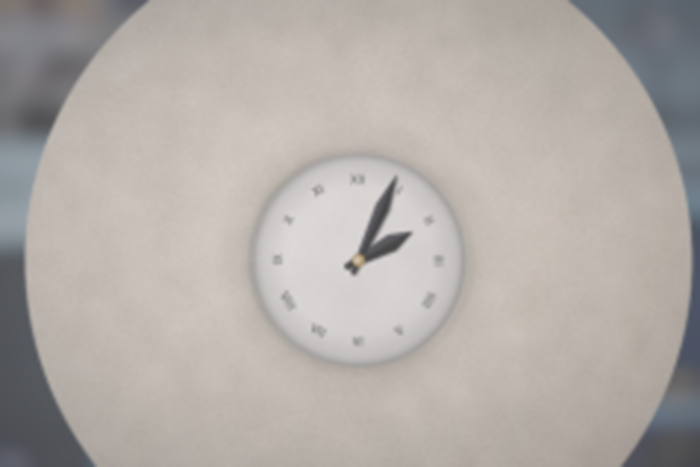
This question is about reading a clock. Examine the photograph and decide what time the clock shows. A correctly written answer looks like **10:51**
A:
**2:04**
